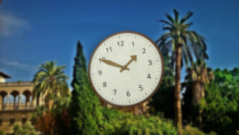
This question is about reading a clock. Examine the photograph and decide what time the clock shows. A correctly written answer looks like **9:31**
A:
**1:50**
